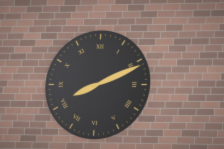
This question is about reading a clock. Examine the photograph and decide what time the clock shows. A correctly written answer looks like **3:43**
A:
**8:11**
